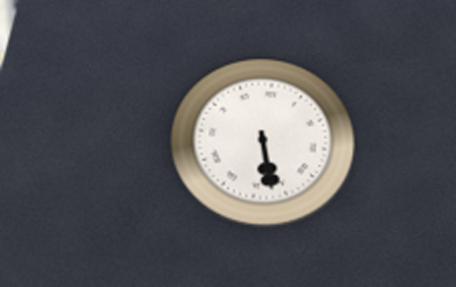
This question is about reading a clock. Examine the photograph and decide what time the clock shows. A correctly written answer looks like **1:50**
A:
**5:27**
